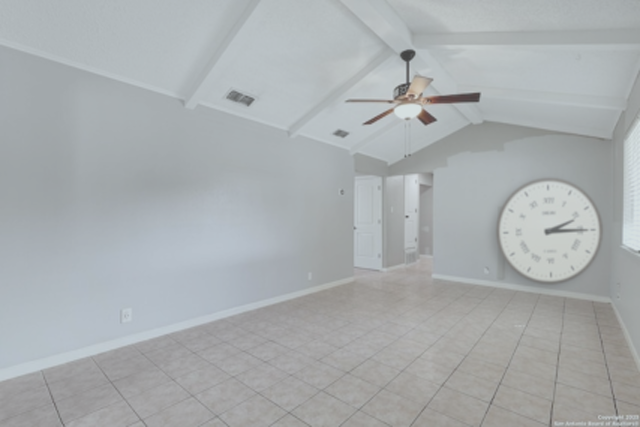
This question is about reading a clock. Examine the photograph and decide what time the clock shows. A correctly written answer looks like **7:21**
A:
**2:15**
